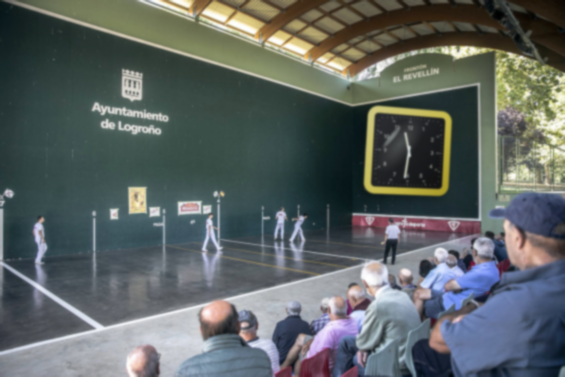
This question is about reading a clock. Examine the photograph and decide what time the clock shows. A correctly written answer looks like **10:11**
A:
**11:31**
